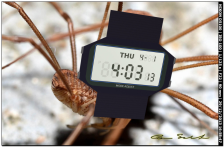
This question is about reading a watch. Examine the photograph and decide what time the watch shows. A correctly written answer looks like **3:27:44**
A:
**4:03:13**
